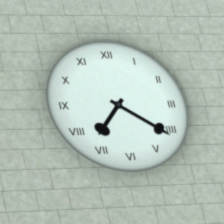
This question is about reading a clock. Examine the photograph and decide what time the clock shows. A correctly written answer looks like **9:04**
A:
**7:21**
